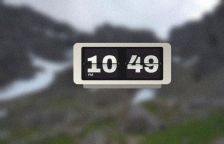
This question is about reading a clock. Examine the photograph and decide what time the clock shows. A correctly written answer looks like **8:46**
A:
**10:49**
